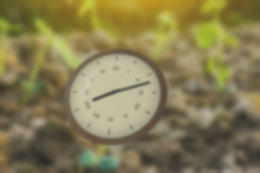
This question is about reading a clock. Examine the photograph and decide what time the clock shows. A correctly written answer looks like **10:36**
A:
**8:12**
